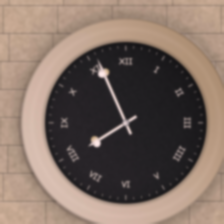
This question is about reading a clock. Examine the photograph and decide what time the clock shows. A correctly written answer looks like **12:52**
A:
**7:56**
